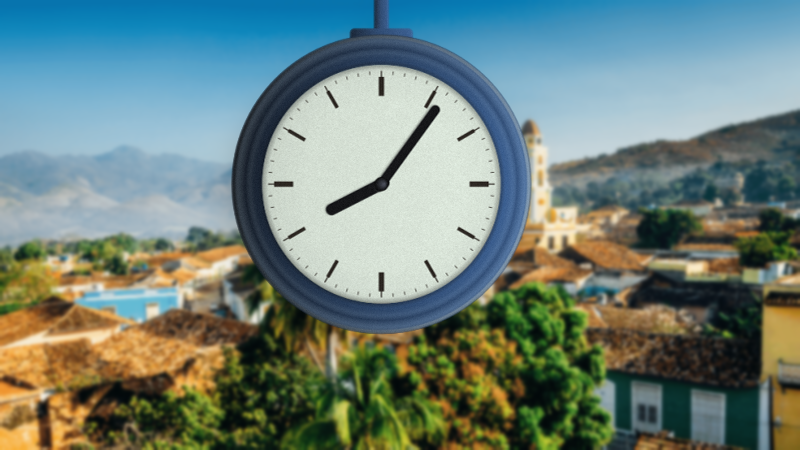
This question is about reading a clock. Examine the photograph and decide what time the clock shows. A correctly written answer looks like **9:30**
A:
**8:06**
